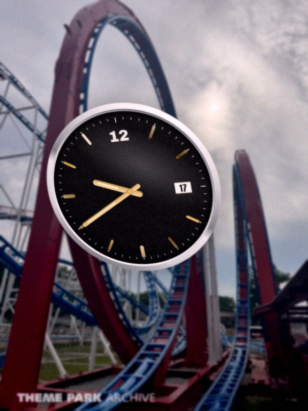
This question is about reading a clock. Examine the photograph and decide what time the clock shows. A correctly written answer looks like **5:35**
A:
**9:40**
